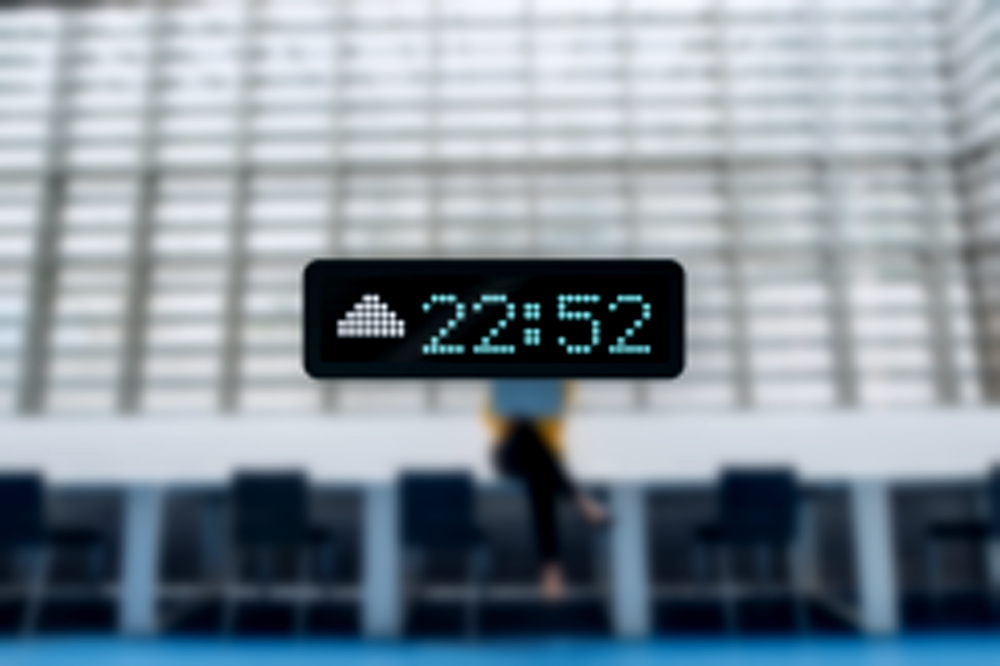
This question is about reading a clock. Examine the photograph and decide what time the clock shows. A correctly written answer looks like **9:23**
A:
**22:52**
